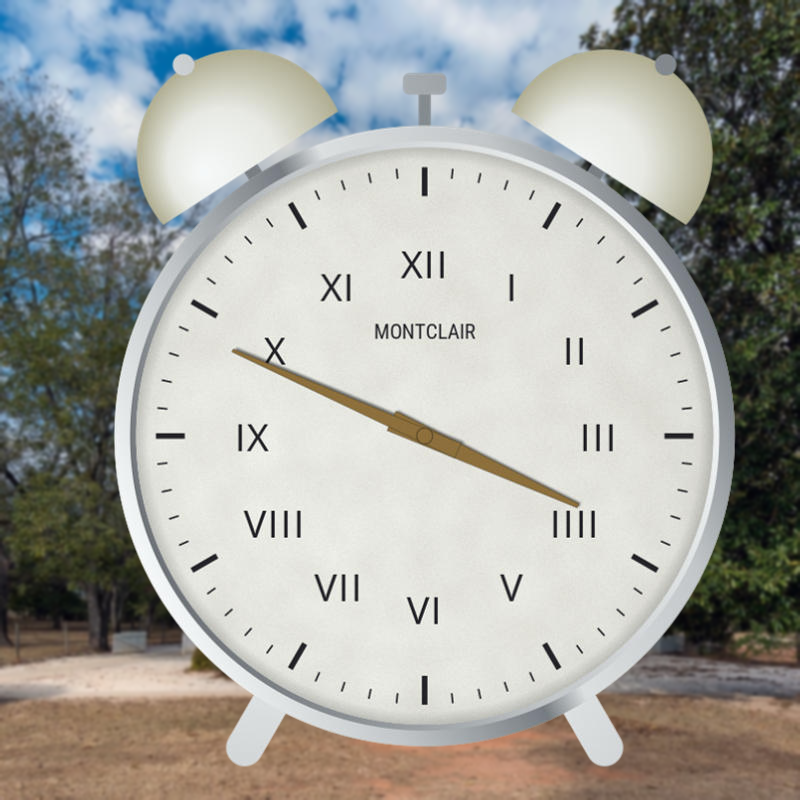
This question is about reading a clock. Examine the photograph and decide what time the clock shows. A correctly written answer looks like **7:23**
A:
**3:49**
